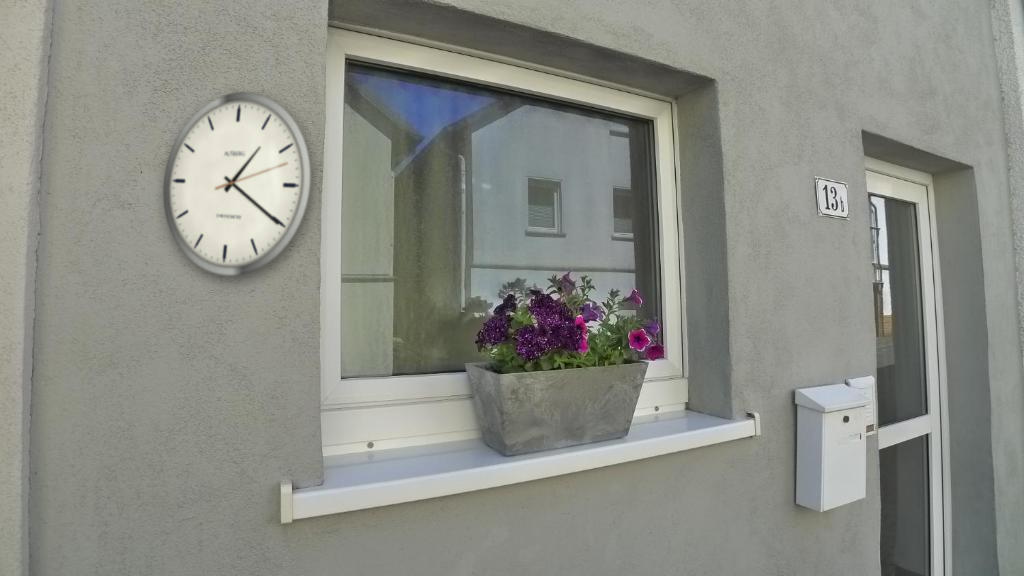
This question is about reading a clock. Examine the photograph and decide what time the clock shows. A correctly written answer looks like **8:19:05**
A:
**1:20:12**
